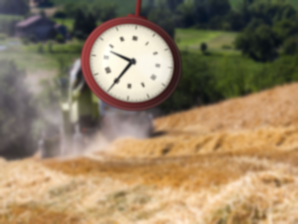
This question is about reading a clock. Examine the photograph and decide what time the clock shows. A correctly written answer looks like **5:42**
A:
**9:35**
